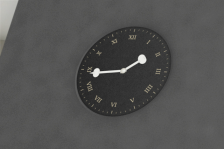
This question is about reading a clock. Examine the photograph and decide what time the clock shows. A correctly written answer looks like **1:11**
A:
**1:44**
